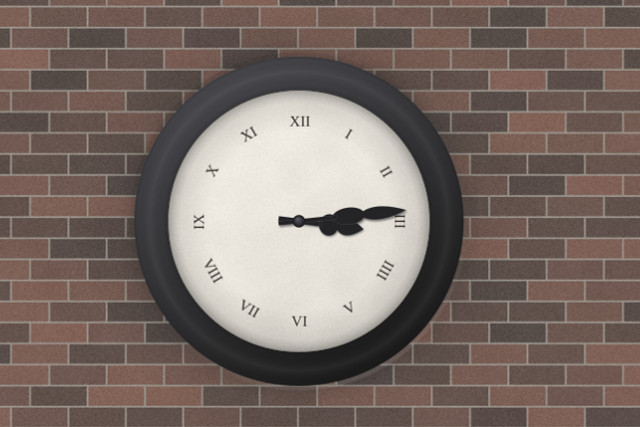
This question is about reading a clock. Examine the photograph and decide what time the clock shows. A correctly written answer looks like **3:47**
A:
**3:14**
